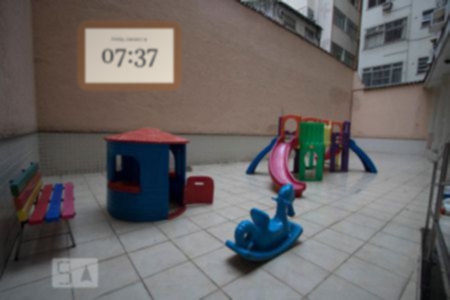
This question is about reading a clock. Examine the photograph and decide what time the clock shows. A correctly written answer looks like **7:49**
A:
**7:37**
